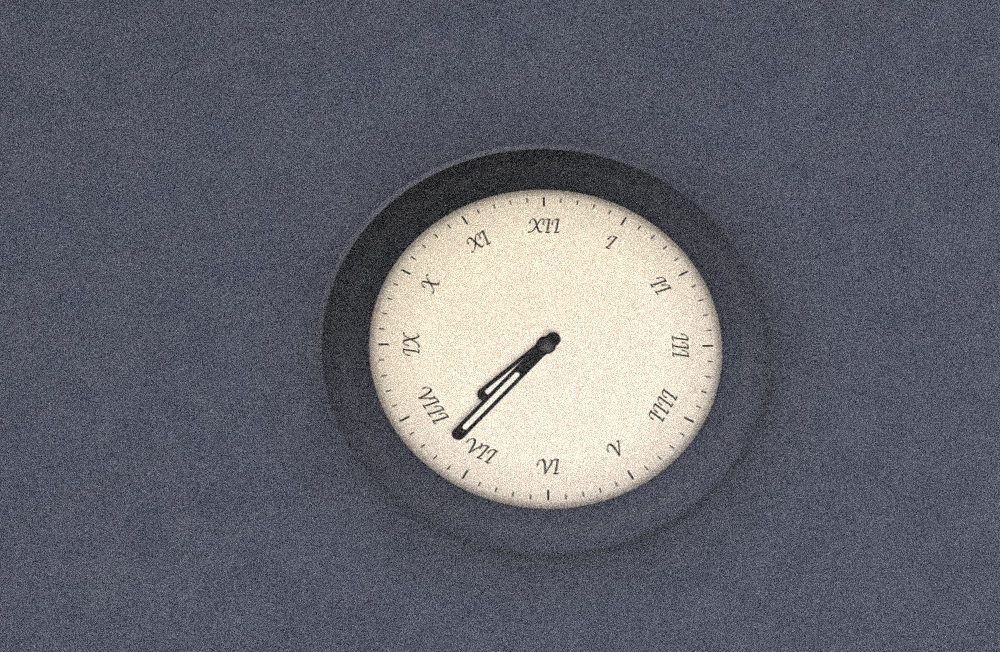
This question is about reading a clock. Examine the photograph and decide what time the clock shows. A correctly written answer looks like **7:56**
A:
**7:37**
